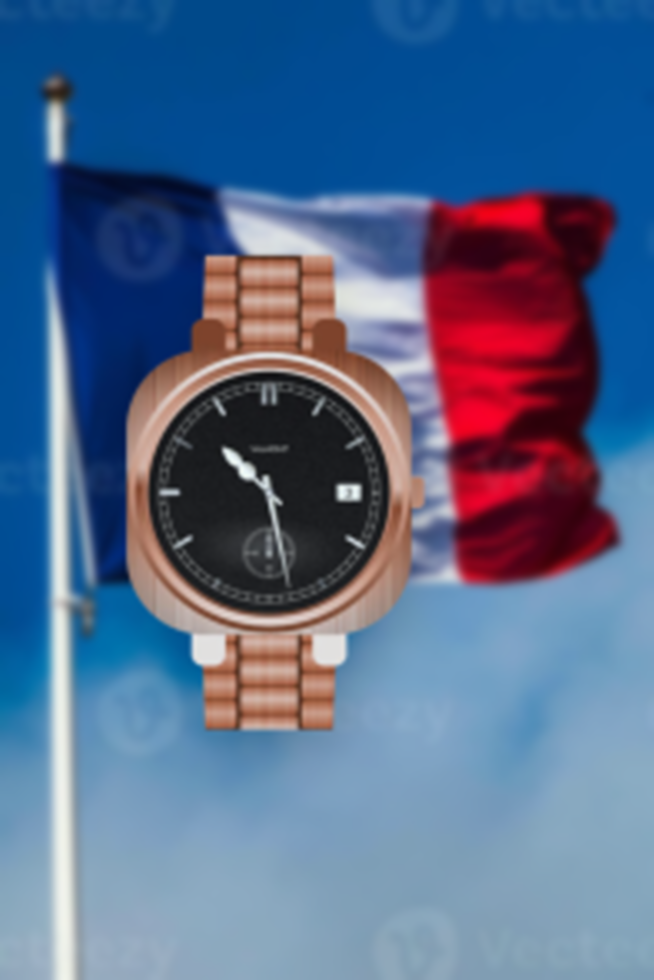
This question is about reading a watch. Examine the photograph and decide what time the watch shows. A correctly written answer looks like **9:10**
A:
**10:28**
